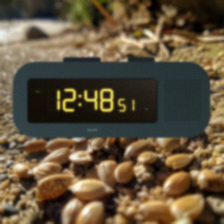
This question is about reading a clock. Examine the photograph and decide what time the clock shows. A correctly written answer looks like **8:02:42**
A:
**12:48:51**
